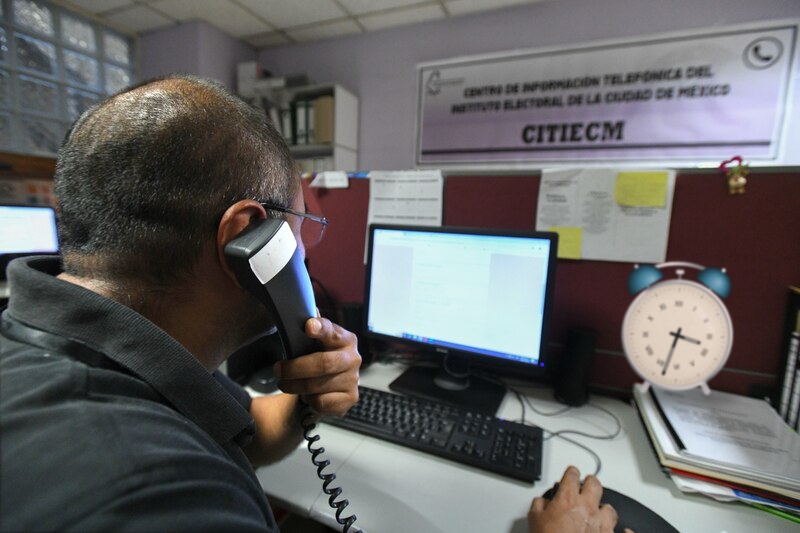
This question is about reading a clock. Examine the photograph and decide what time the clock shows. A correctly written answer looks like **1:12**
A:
**3:33**
